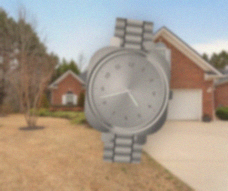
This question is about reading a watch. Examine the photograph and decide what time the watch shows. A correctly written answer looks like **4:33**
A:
**4:42**
